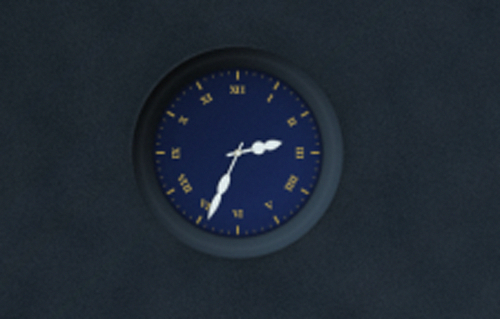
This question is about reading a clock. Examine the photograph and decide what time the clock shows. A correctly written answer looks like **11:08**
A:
**2:34**
